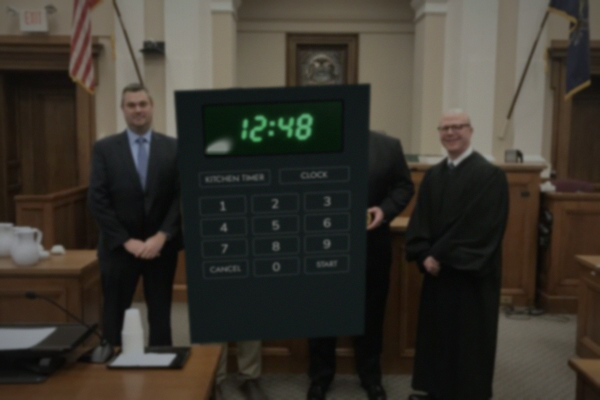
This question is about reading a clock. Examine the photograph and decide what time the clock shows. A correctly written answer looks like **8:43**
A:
**12:48**
